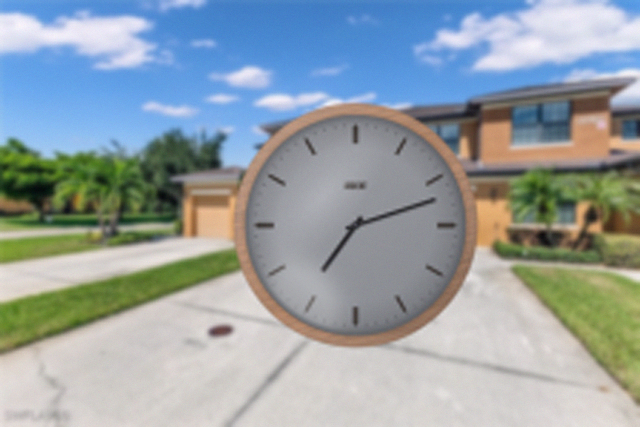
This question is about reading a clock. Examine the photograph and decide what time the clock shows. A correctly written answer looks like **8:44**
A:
**7:12**
